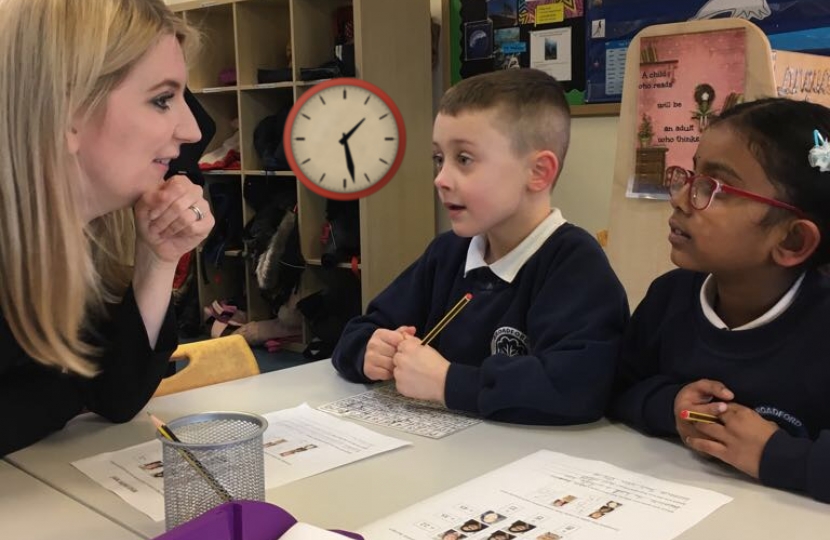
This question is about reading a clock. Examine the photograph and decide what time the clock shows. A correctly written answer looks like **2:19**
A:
**1:28**
